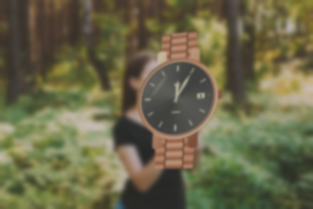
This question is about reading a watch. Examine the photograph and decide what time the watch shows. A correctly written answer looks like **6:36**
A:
**12:05**
